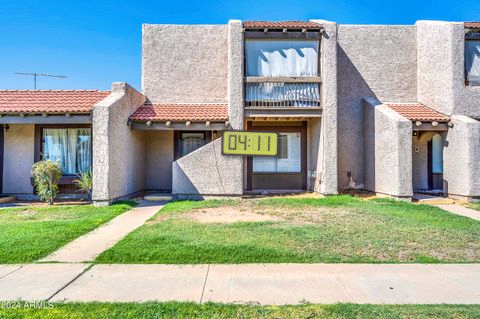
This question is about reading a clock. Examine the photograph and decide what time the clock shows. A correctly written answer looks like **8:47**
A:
**4:11**
